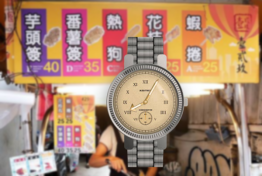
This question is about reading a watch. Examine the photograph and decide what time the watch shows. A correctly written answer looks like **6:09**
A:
**8:05**
